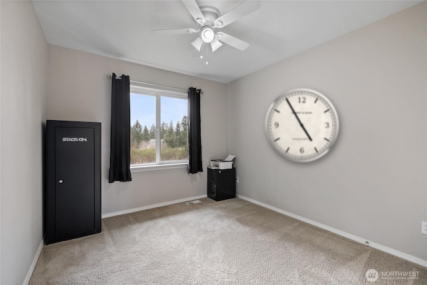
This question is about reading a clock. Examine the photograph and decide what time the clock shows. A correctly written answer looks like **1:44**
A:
**4:55**
